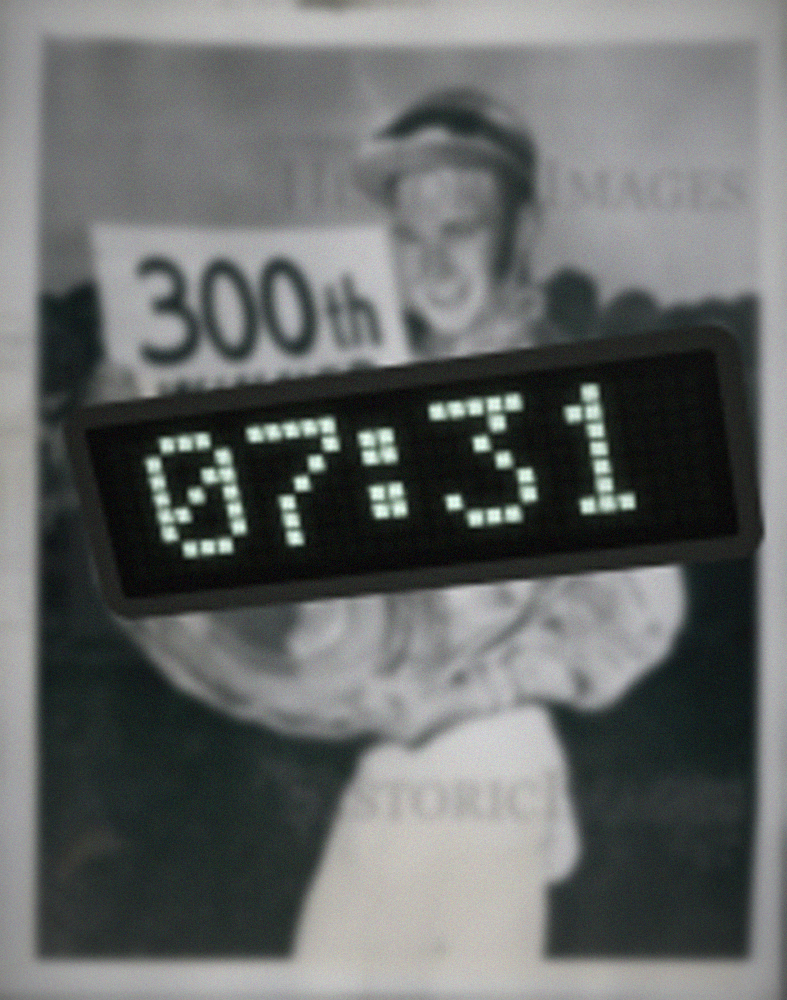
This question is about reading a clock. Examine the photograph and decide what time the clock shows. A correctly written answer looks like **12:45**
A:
**7:31**
